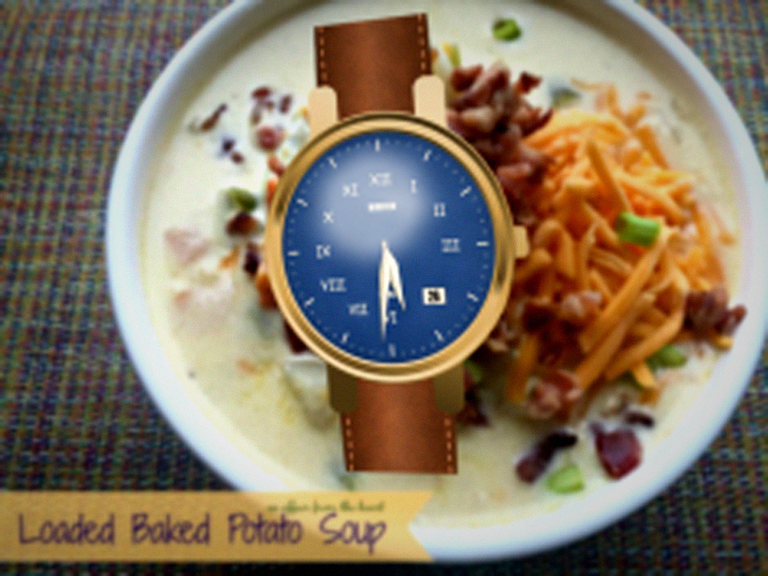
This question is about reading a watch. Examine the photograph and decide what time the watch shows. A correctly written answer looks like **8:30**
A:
**5:31**
